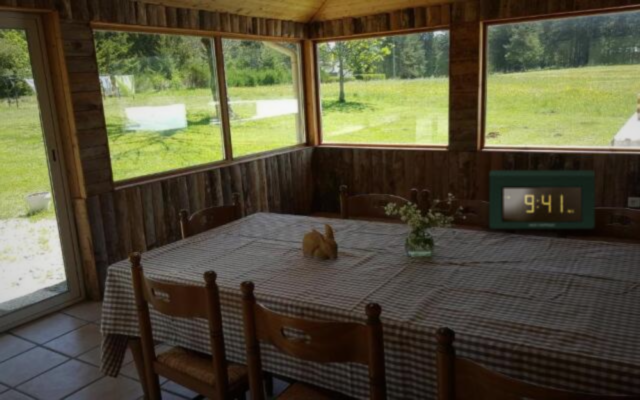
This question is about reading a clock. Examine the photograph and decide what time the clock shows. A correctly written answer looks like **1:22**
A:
**9:41**
